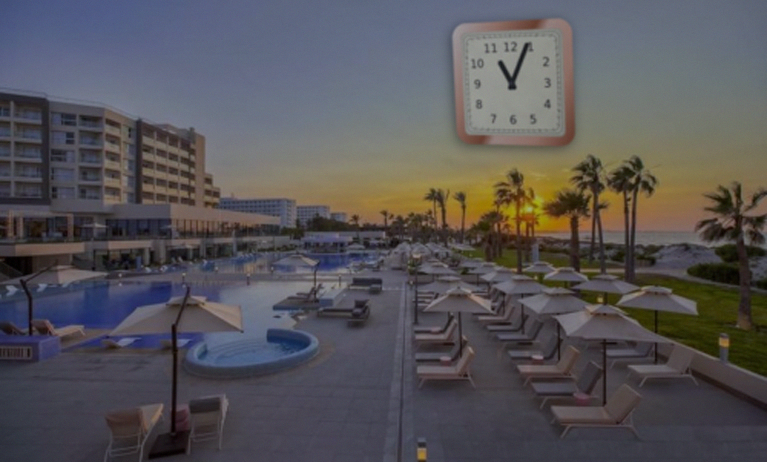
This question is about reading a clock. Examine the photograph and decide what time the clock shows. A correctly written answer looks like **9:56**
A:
**11:04**
